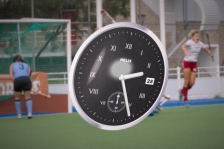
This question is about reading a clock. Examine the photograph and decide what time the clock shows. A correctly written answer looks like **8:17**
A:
**2:26**
